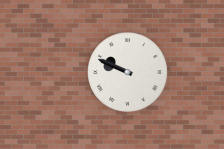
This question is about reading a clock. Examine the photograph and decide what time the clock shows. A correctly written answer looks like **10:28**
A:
**9:49**
